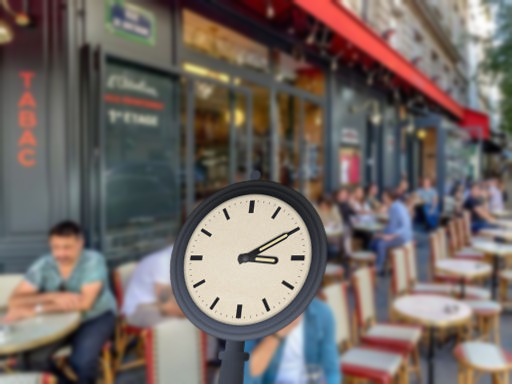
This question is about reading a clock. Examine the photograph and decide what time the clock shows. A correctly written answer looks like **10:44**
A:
**3:10**
